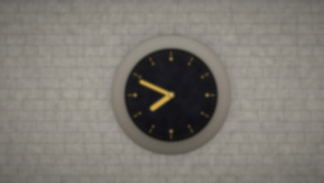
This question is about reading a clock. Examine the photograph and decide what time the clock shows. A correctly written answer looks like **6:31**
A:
**7:49**
